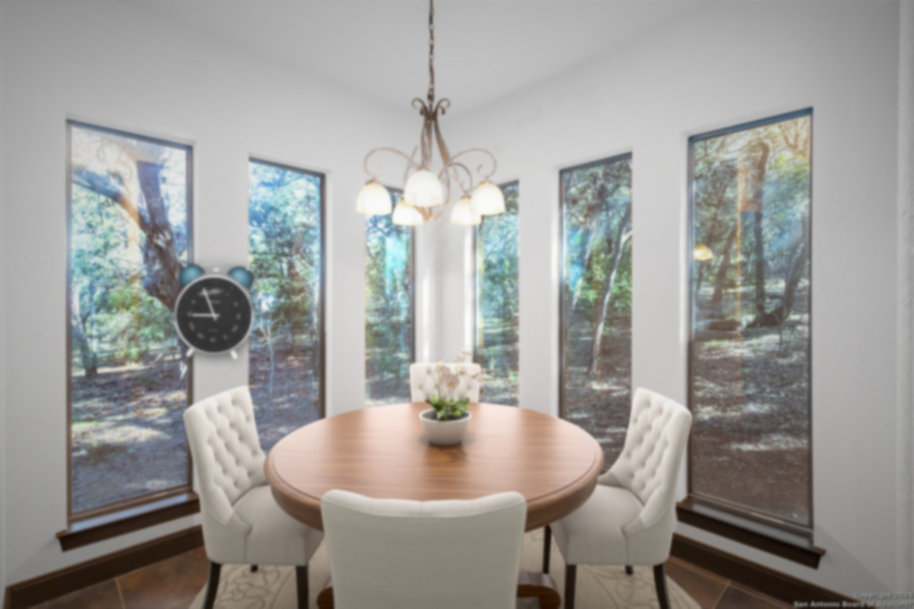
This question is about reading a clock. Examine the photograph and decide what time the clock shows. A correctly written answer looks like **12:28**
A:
**8:56**
